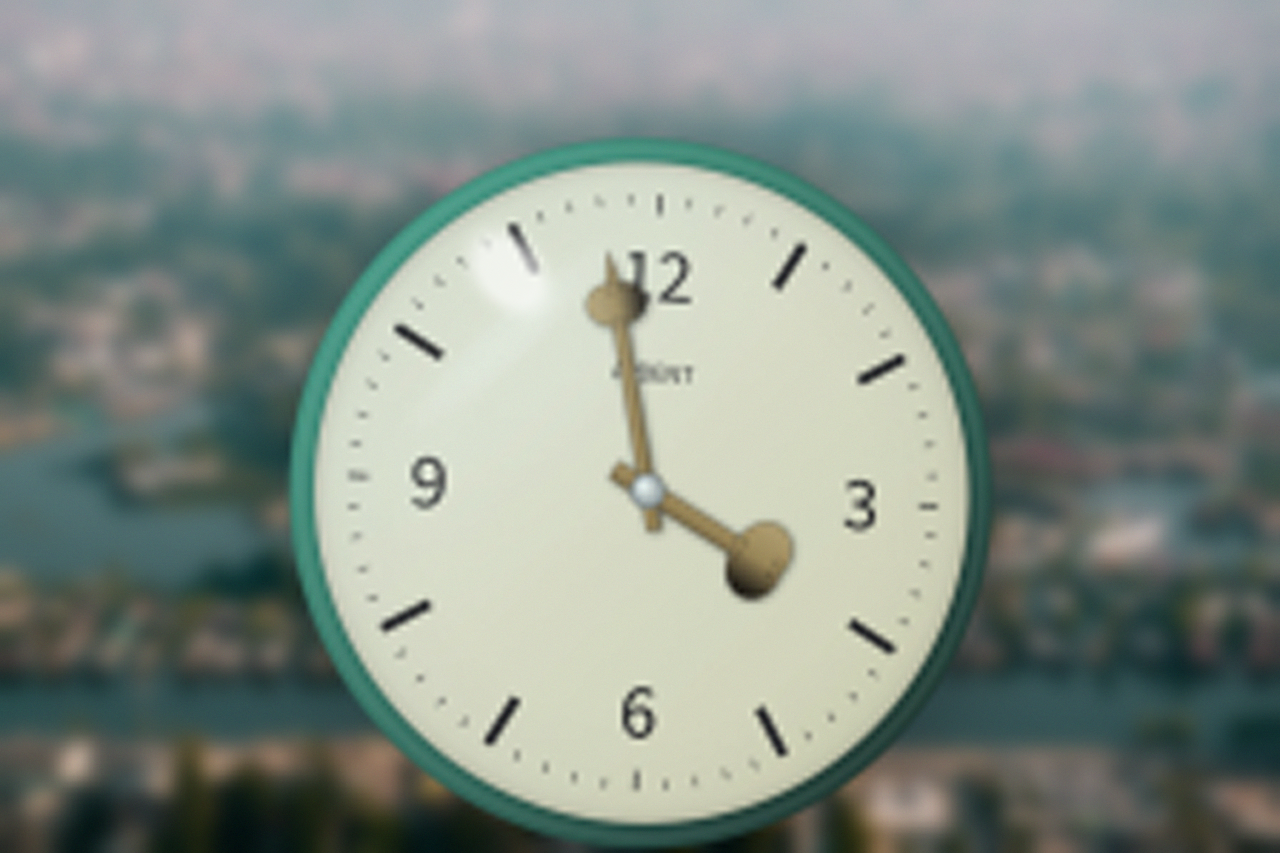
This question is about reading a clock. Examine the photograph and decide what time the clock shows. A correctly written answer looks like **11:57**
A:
**3:58**
